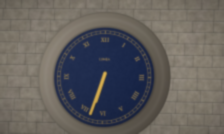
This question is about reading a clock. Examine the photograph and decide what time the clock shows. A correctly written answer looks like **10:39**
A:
**6:33**
